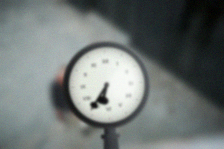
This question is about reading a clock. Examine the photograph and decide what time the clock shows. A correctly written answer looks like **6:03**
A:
**6:36**
